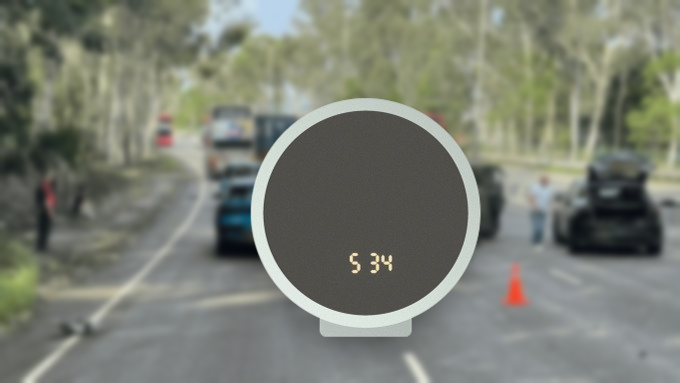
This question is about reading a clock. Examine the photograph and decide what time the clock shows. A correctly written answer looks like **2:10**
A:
**5:34**
